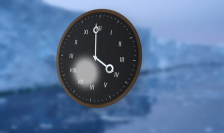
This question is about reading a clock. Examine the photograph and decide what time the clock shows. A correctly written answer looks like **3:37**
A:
**3:59**
